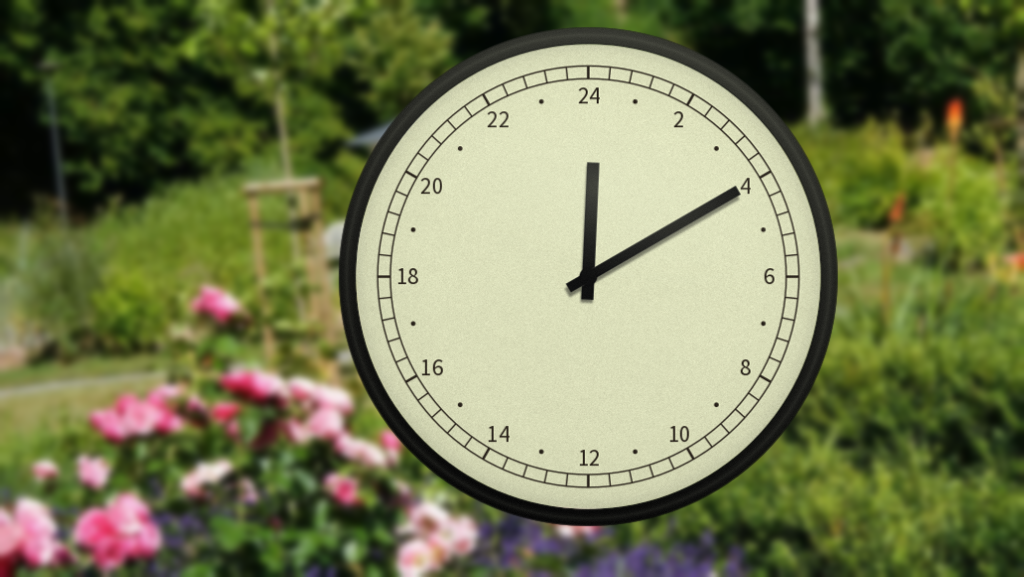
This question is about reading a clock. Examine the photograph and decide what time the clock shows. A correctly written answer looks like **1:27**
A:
**0:10**
